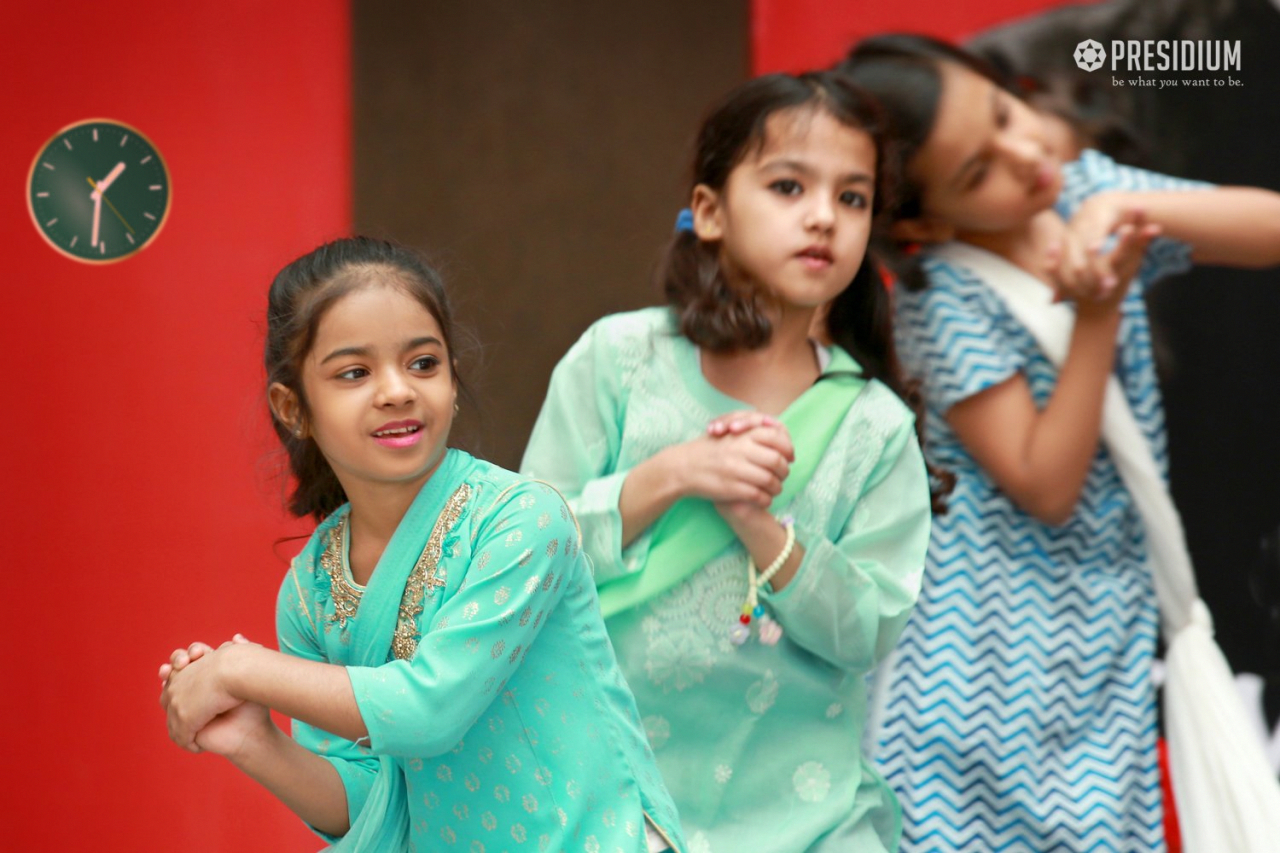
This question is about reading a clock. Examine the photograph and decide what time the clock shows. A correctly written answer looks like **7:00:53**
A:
**1:31:24**
